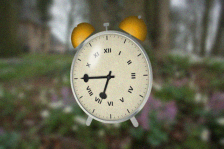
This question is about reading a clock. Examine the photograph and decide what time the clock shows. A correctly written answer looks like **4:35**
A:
**6:45**
